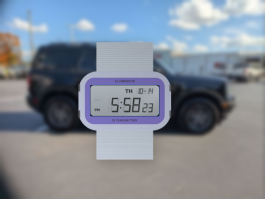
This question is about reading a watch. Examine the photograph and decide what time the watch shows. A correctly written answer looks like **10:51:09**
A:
**5:58:23**
